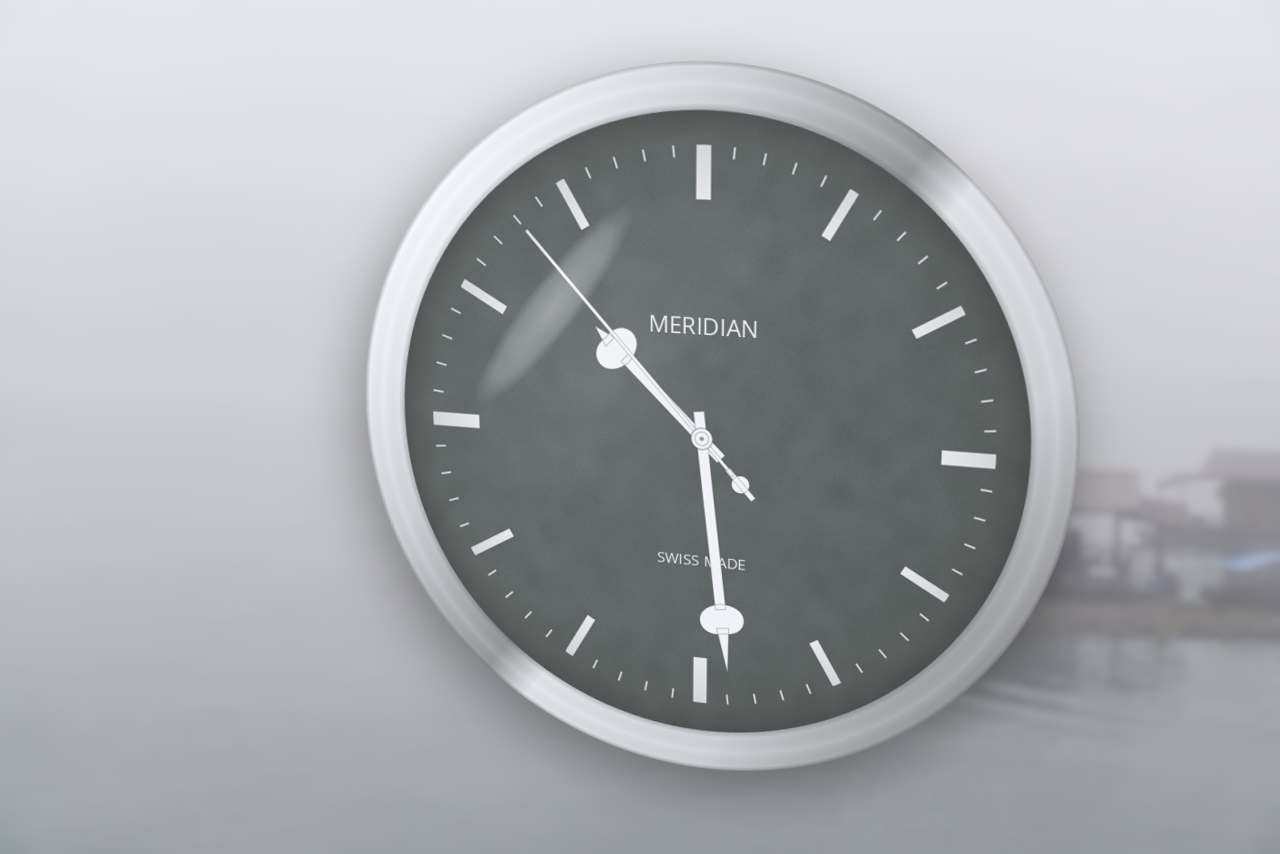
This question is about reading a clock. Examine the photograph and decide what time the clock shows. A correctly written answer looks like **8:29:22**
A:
**10:28:53**
